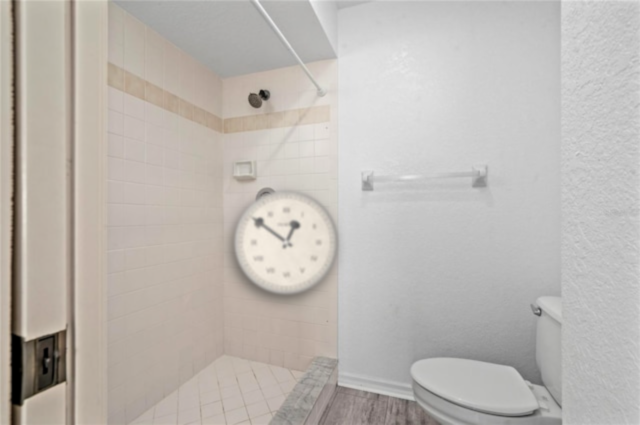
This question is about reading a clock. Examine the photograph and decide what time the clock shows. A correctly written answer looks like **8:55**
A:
**12:51**
